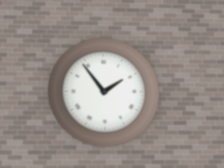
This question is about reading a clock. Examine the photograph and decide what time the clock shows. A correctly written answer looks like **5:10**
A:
**1:54**
